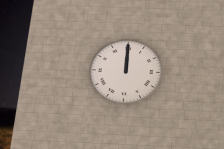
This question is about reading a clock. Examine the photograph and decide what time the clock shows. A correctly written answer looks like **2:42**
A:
**12:00**
